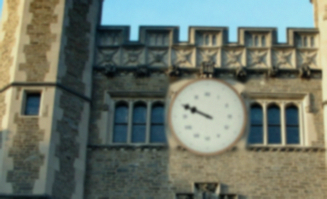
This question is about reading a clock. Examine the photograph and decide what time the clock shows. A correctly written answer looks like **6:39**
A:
**9:49**
